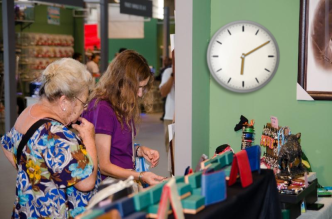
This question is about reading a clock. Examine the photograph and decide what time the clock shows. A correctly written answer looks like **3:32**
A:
**6:10**
